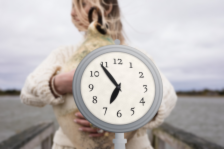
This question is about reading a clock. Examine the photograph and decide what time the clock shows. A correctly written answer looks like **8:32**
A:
**6:54**
